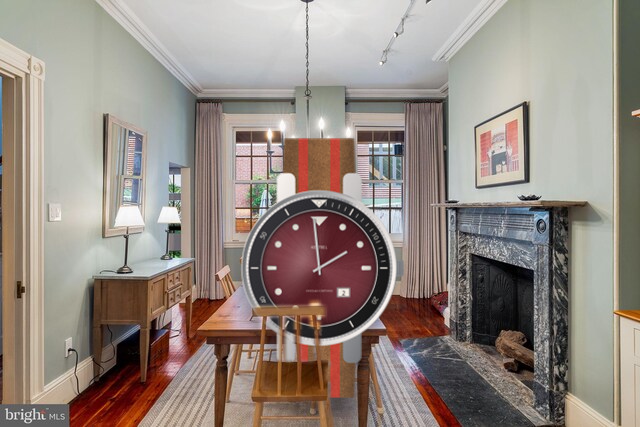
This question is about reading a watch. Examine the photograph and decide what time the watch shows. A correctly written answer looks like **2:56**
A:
**1:59**
